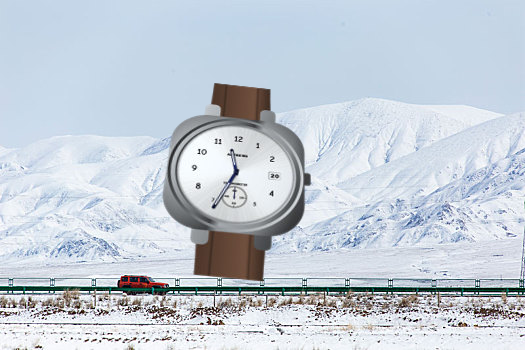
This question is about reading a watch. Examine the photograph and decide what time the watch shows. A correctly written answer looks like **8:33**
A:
**11:34**
